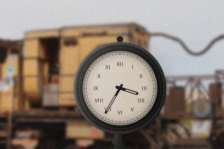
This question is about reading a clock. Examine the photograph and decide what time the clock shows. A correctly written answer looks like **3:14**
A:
**3:35**
